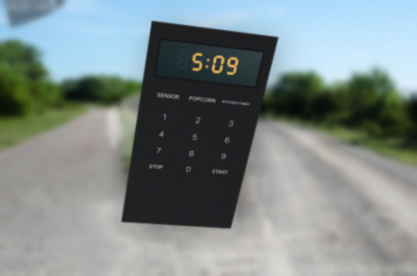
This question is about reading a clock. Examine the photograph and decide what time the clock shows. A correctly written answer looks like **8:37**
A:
**5:09**
